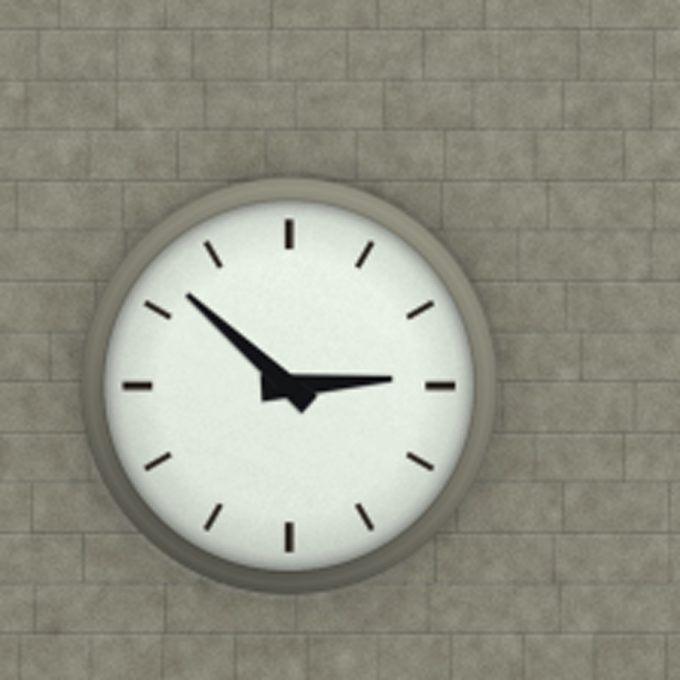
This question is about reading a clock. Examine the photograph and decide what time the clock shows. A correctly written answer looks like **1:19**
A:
**2:52**
